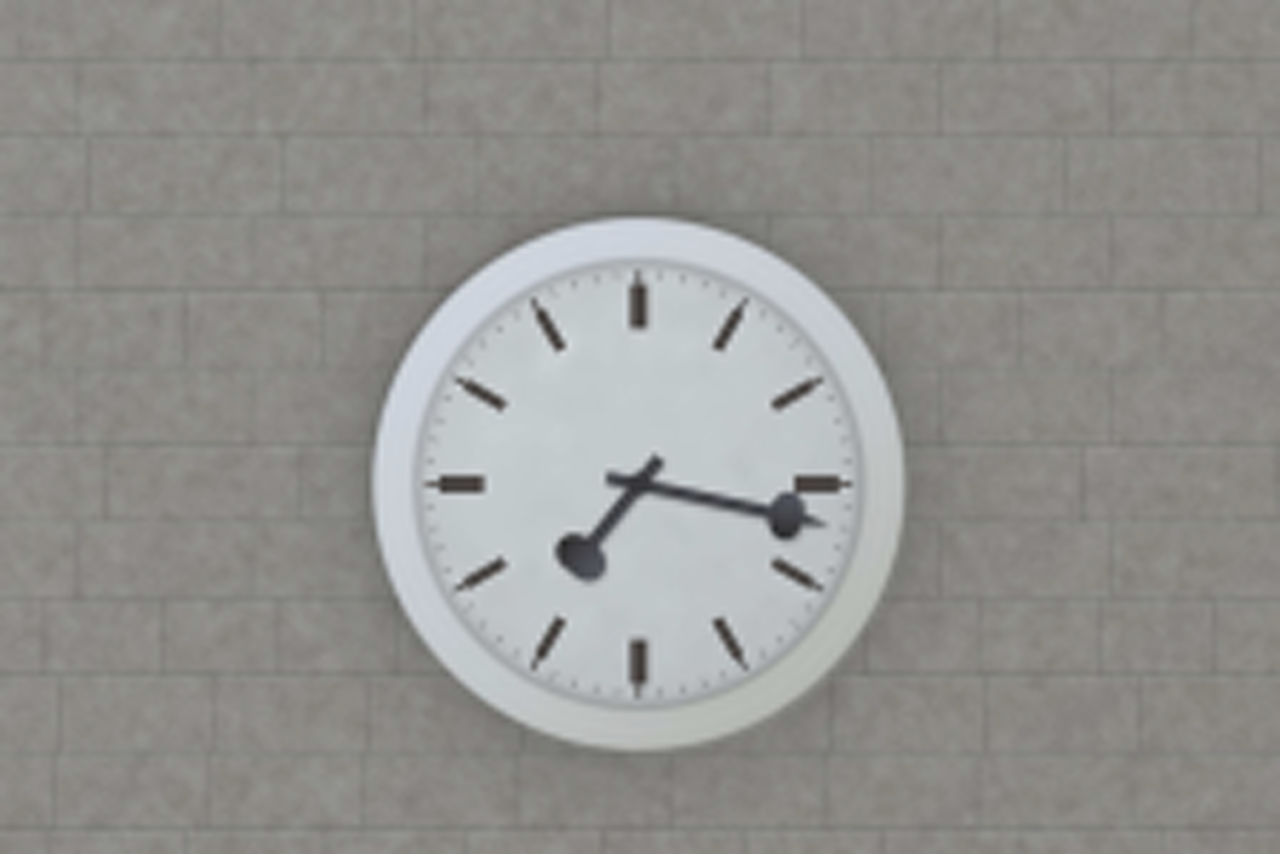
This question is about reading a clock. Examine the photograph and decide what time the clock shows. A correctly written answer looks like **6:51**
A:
**7:17**
